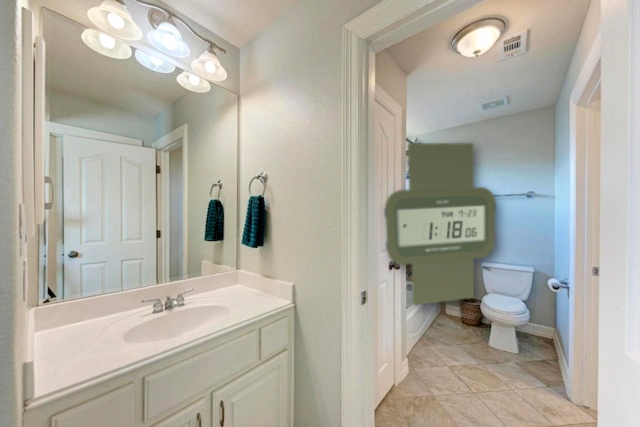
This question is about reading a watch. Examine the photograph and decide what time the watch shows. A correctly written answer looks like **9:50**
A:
**1:18**
